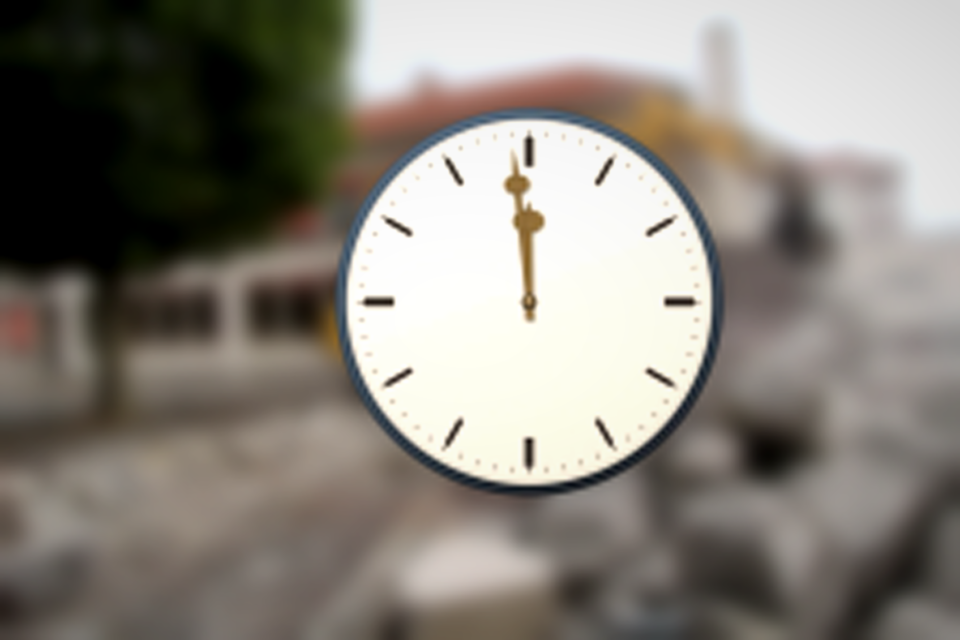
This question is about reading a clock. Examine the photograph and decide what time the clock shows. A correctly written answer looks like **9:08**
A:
**11:59**
